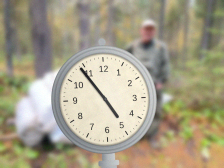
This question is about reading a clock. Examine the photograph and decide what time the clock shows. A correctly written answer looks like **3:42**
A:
**4:54**
